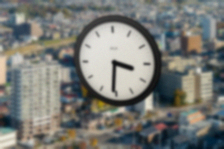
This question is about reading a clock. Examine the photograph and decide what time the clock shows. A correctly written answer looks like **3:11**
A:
**3:31**
